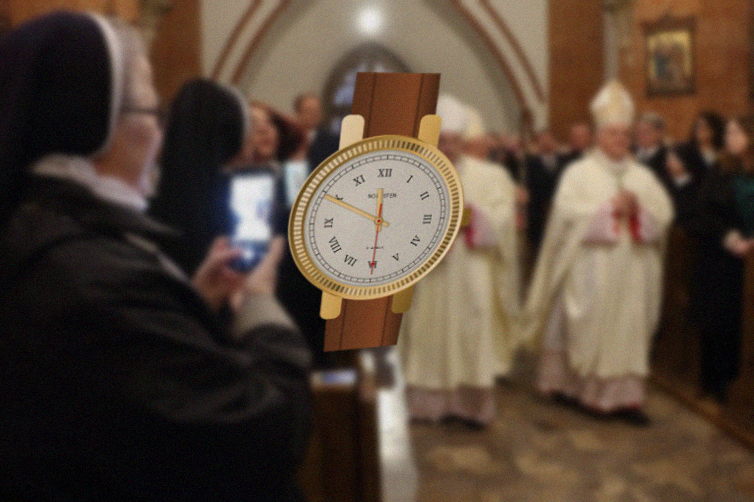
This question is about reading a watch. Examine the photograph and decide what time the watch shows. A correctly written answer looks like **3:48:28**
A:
**11:49:30**
